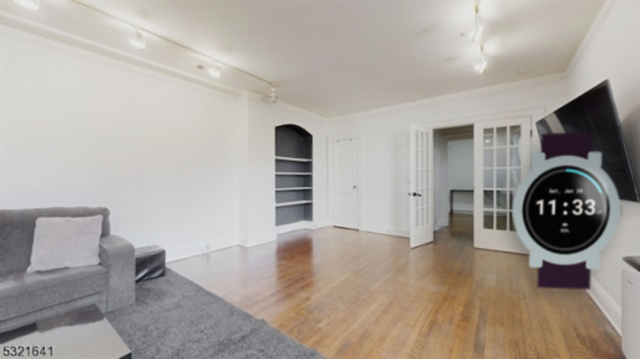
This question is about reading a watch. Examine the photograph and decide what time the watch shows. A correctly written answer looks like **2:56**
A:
**11:33**
